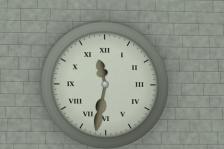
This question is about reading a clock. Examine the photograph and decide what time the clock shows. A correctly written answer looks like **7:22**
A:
**11:32**
